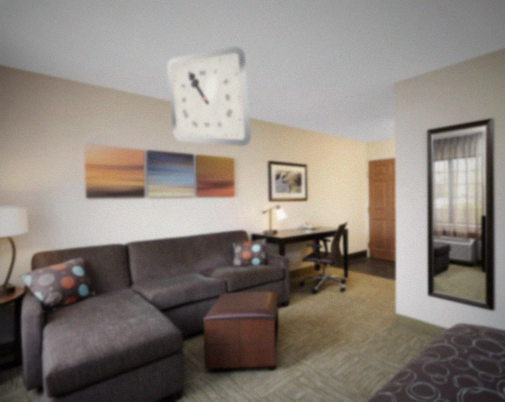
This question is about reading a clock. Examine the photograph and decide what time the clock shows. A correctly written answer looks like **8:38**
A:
**10:55**
